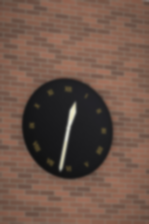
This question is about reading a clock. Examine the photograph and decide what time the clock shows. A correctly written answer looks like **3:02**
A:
**12:32**
